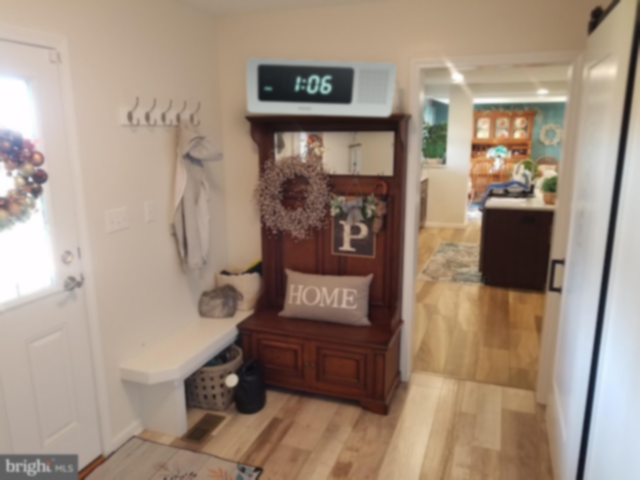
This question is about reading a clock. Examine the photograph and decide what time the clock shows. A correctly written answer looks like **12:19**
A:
**1:06**
